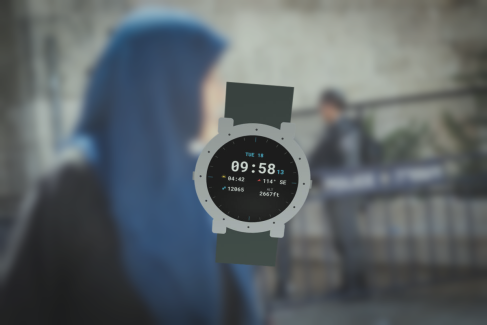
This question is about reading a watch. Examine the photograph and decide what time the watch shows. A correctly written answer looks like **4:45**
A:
**9:58**
